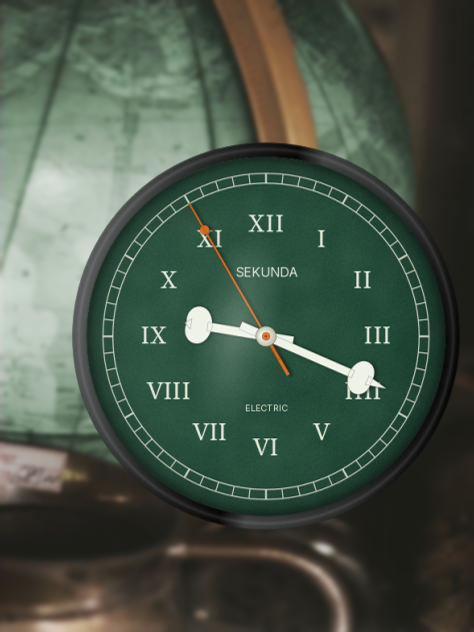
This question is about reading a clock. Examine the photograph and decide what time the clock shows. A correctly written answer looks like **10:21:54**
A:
**9:18:55**
